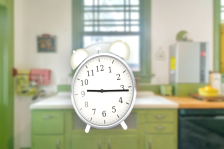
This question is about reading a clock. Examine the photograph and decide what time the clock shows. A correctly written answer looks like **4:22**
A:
**9:16**
